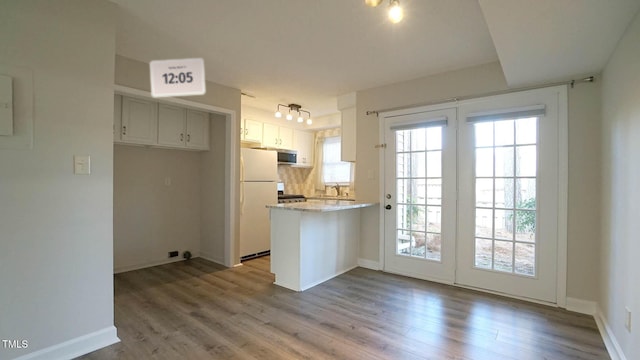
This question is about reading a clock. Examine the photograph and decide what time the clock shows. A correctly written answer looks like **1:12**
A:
**12:05**
